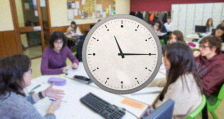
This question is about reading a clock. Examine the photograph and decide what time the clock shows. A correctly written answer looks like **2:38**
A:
**11:15**
